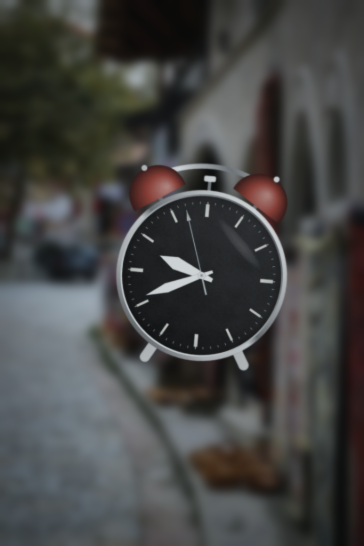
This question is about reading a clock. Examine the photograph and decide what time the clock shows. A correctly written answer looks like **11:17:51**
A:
**9:40:57**
